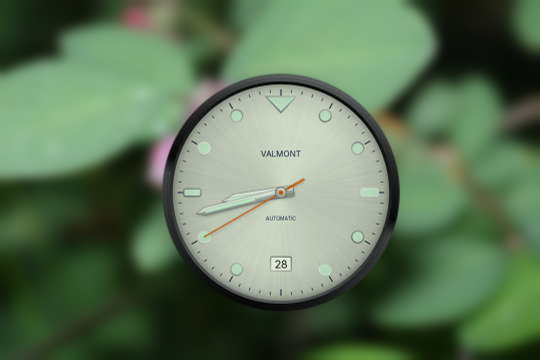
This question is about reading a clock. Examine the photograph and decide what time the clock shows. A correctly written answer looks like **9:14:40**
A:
**8:42:40**
